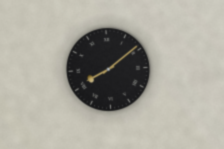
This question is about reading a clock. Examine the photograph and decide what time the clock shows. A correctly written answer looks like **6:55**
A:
**8:09**
